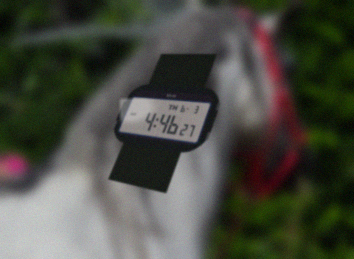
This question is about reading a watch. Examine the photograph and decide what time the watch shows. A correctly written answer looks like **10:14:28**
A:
**4:46:27**
